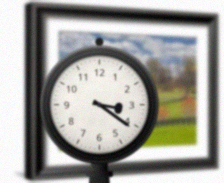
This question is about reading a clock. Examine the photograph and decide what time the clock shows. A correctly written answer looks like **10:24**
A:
**3:21**
